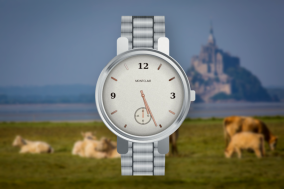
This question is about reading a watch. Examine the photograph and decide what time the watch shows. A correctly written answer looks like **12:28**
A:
**5:26**
